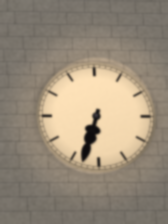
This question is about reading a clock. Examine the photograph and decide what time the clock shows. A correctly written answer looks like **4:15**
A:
**6:33**
